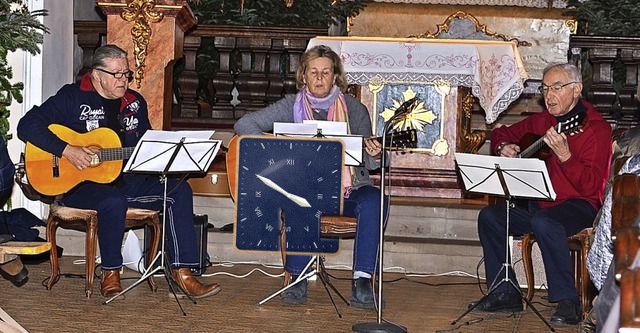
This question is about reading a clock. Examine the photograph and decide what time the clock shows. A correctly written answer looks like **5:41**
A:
**3:50**
